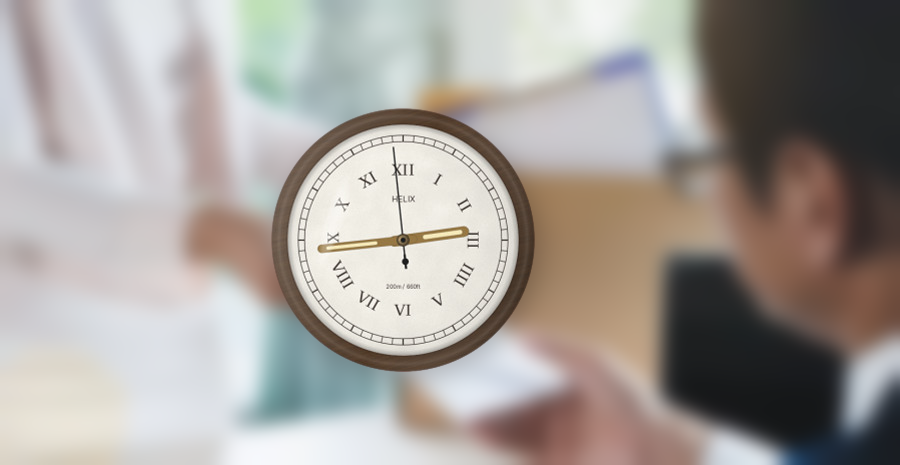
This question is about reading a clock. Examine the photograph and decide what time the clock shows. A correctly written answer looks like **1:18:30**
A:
**2:43:59**
